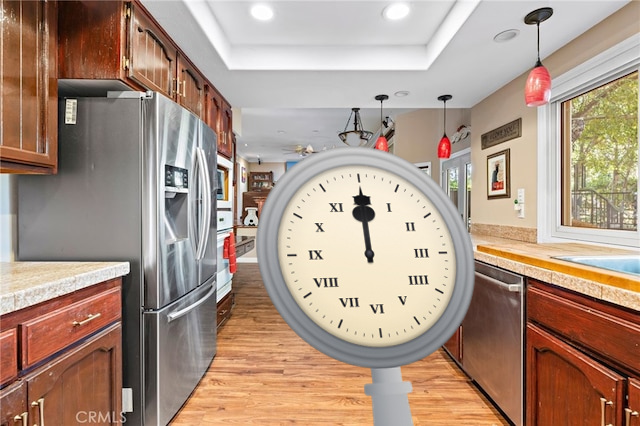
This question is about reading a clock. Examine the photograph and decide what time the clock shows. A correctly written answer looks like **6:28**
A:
**12:00**
